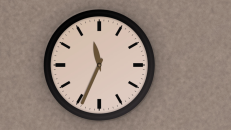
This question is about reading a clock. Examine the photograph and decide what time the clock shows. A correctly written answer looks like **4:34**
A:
**11:34**
